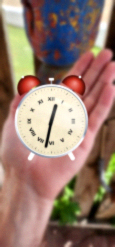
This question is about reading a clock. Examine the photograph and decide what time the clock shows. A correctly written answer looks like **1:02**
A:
**12:32**
